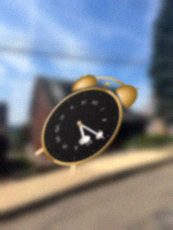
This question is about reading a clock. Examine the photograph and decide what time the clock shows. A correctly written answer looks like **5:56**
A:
**4:16**
